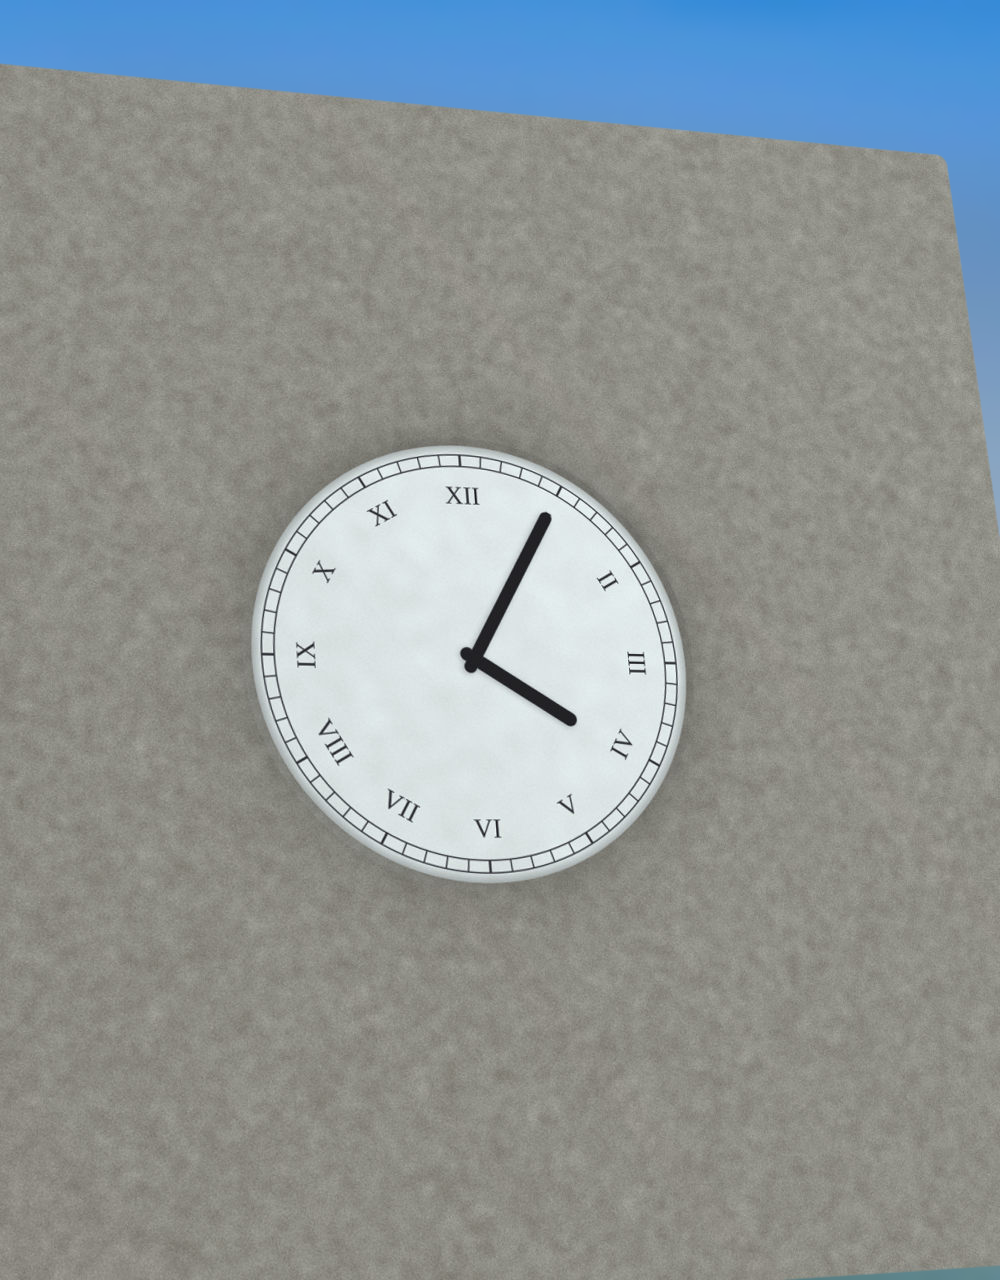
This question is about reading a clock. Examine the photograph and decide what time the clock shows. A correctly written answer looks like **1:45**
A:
**4:05**
